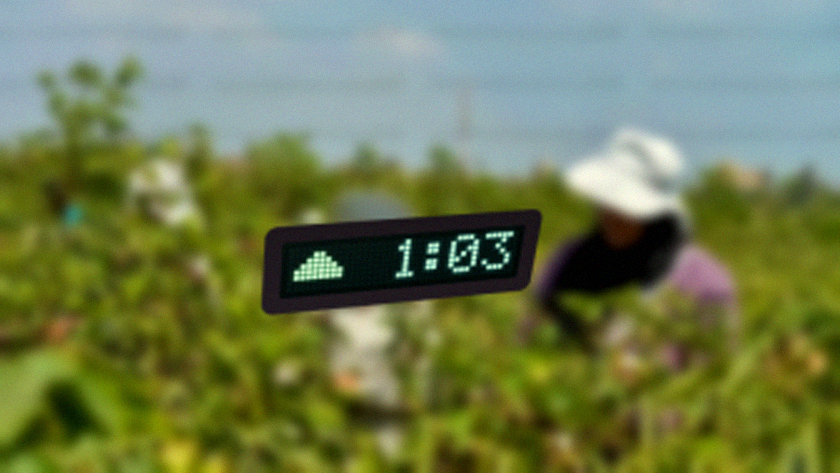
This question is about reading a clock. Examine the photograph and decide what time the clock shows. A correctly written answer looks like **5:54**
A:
**1:03**
